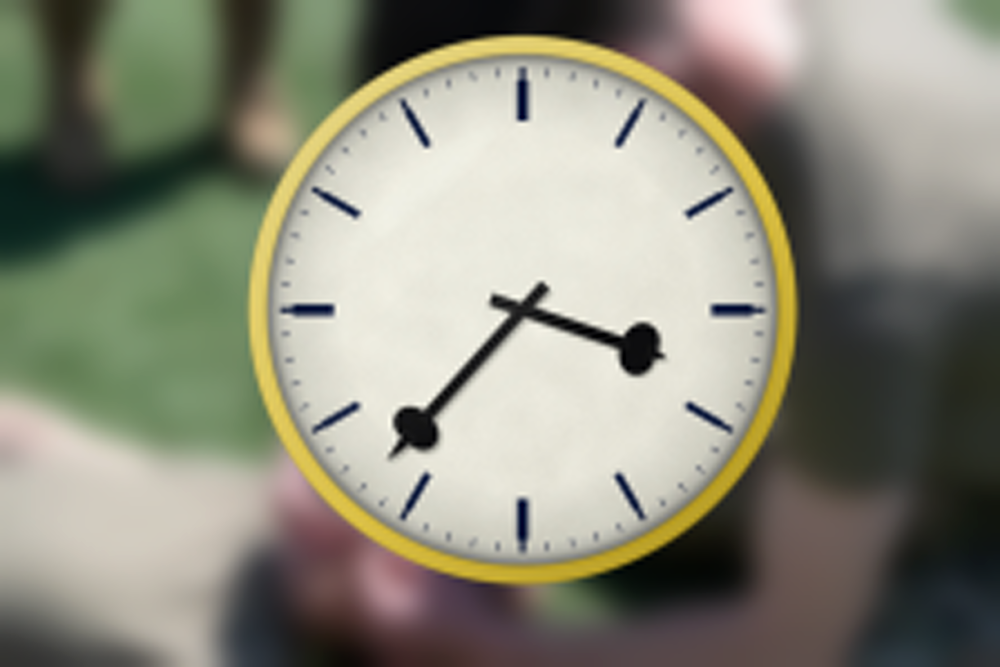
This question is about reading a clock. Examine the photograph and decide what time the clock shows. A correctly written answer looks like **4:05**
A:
**3:37**
